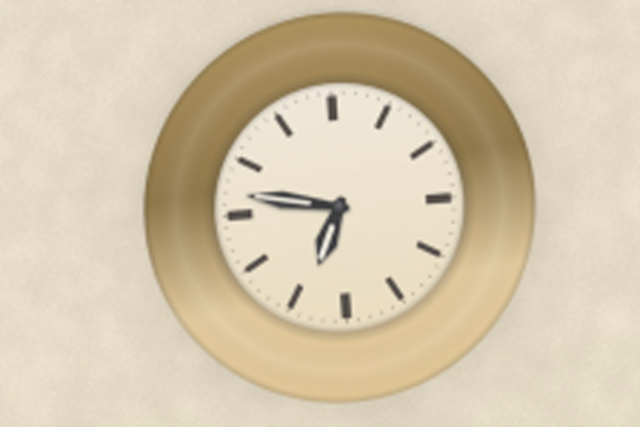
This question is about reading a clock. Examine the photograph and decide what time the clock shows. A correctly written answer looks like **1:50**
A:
**6:47**
